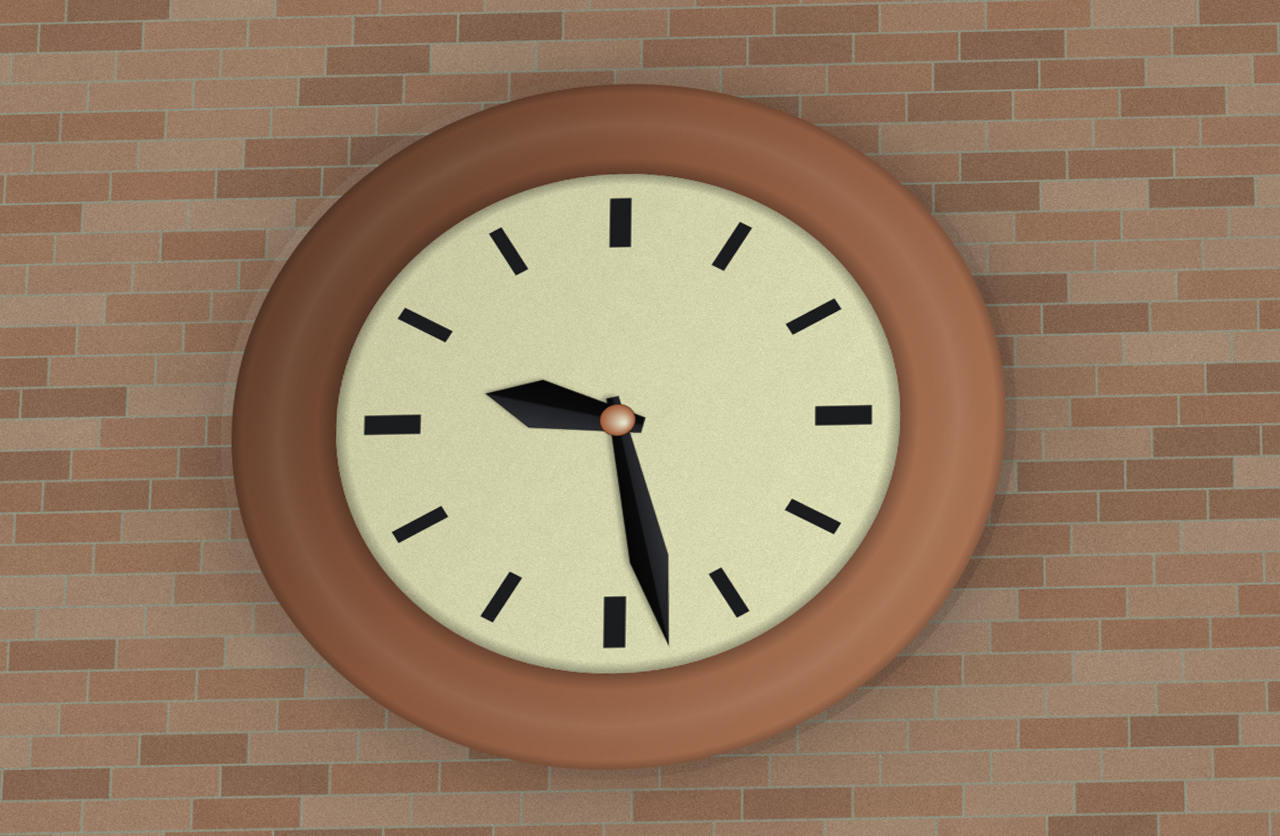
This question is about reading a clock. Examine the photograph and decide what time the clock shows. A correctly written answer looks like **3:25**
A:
**9:28**
